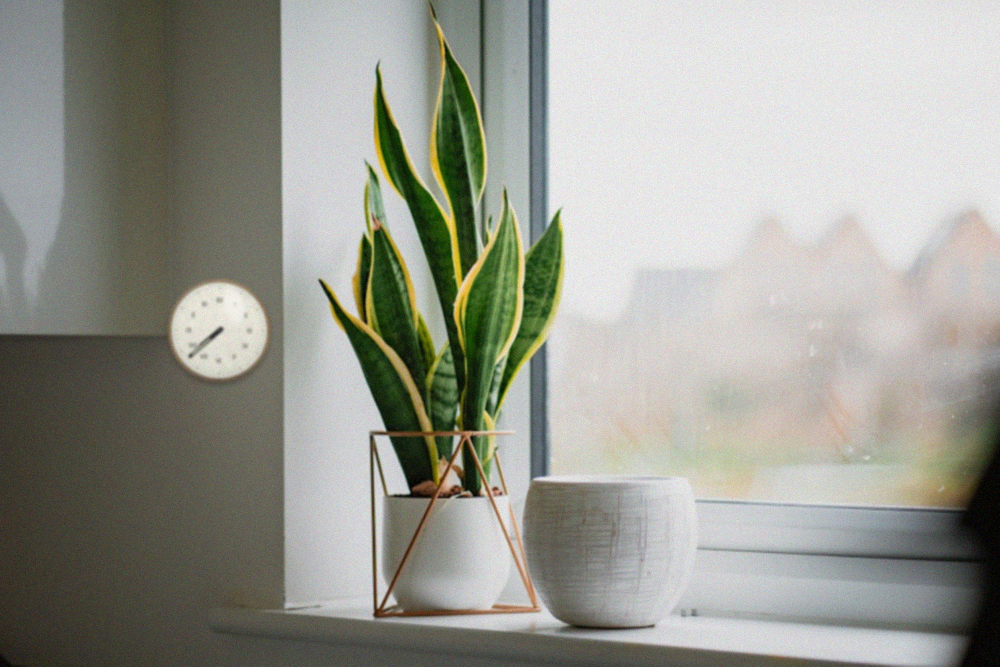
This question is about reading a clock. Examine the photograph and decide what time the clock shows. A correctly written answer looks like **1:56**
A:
**7:38**
